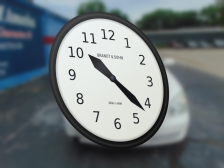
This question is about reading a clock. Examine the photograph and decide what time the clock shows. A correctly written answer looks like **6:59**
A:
**10:22**
